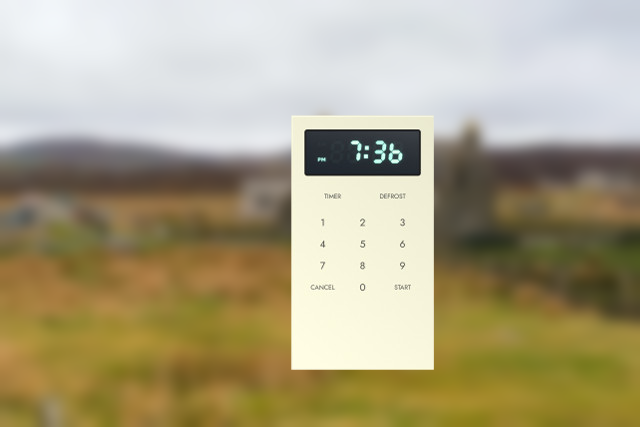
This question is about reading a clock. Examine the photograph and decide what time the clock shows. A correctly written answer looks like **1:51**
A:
**7:36**
